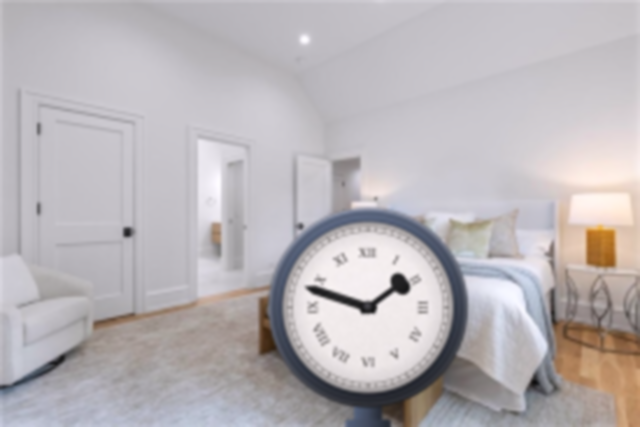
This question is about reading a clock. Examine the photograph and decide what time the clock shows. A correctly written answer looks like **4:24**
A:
**1:48**
